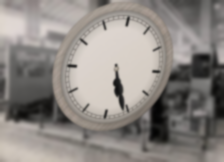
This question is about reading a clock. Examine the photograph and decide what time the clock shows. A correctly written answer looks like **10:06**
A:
**5:26**
